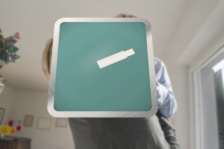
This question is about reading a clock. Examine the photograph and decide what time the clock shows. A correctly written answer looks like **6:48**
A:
**2:11**
